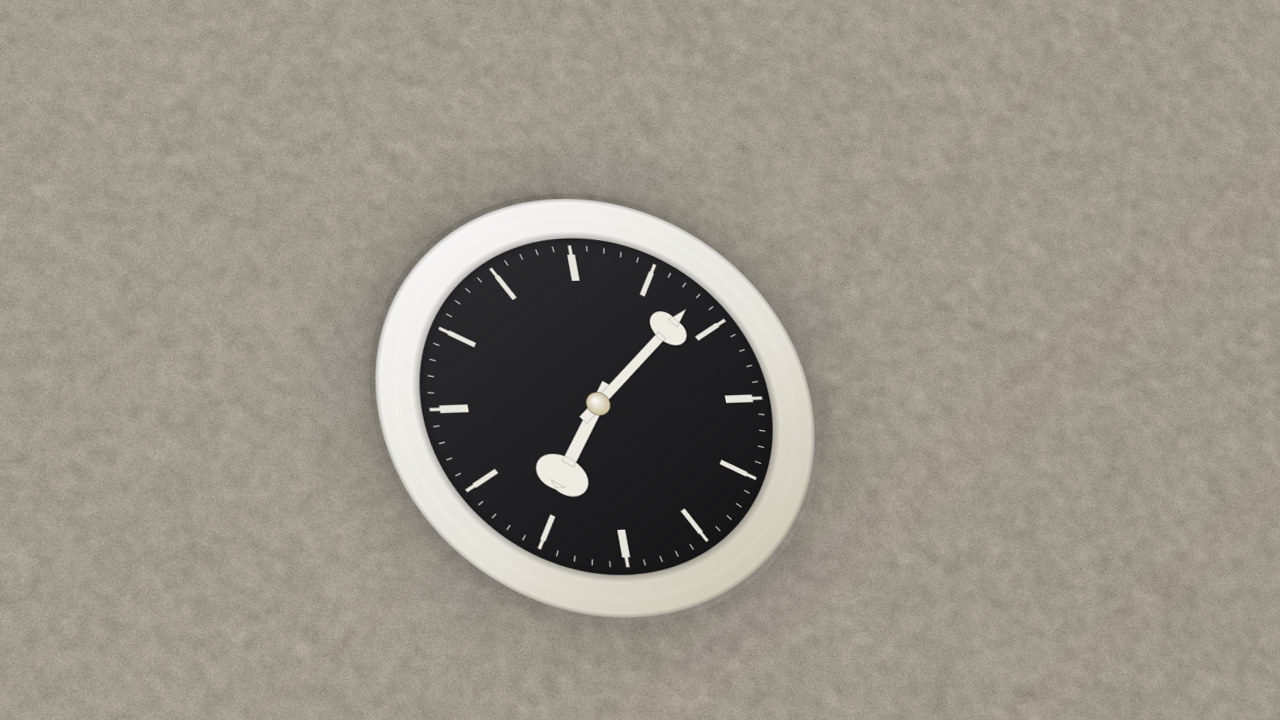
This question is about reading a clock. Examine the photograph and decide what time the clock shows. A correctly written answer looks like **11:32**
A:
**7:08**
